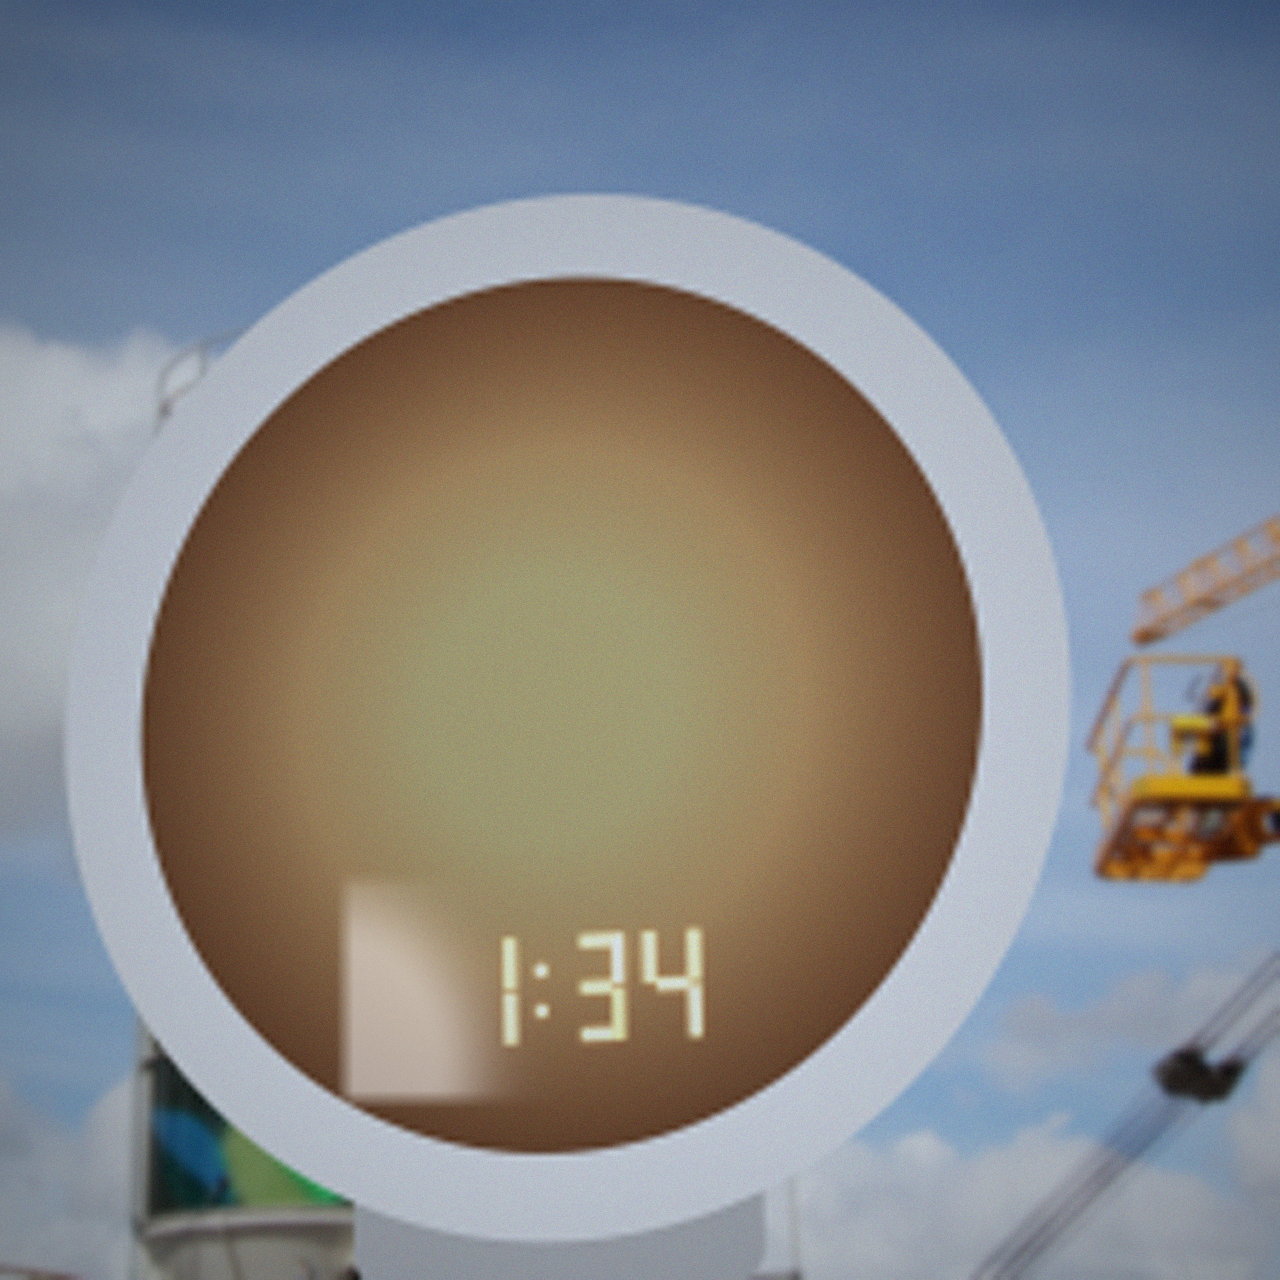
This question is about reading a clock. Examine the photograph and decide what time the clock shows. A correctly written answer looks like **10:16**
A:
**1:34**
